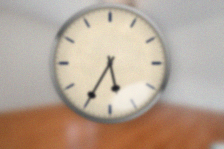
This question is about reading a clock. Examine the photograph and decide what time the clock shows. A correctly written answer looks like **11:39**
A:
**5:35**
